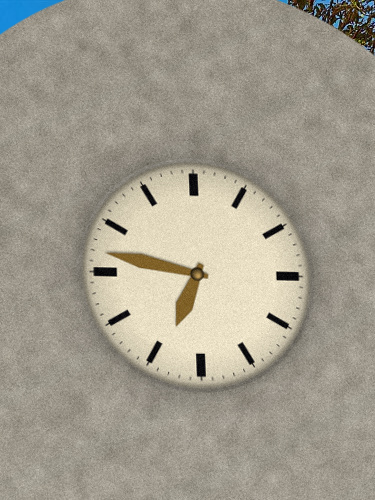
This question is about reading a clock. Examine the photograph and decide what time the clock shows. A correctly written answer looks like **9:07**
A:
**6:47**
